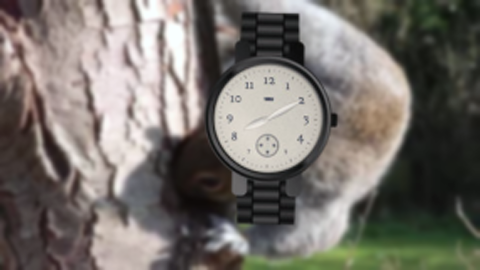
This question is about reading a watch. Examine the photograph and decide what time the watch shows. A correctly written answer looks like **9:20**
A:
**8:10**
